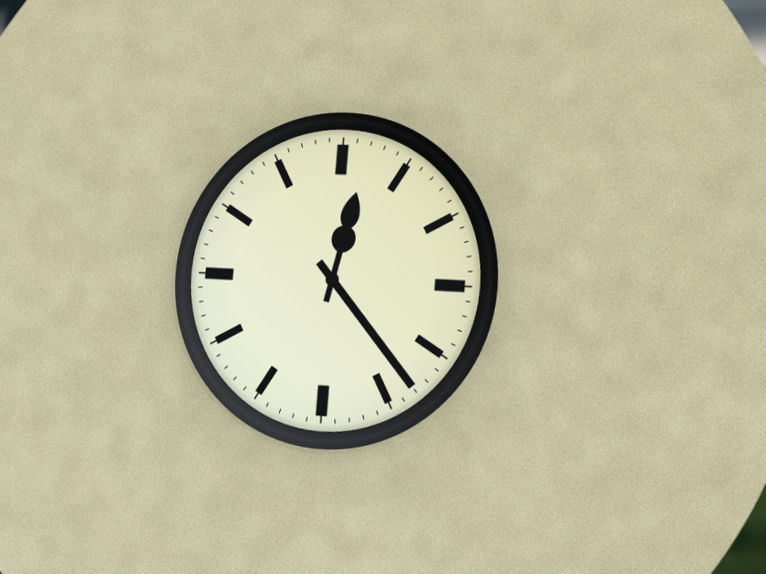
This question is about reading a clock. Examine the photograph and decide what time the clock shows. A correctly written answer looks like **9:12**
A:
**12:23**
